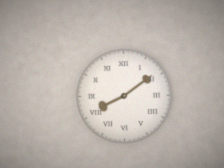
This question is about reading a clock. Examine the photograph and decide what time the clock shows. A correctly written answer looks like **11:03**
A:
**8:09**
